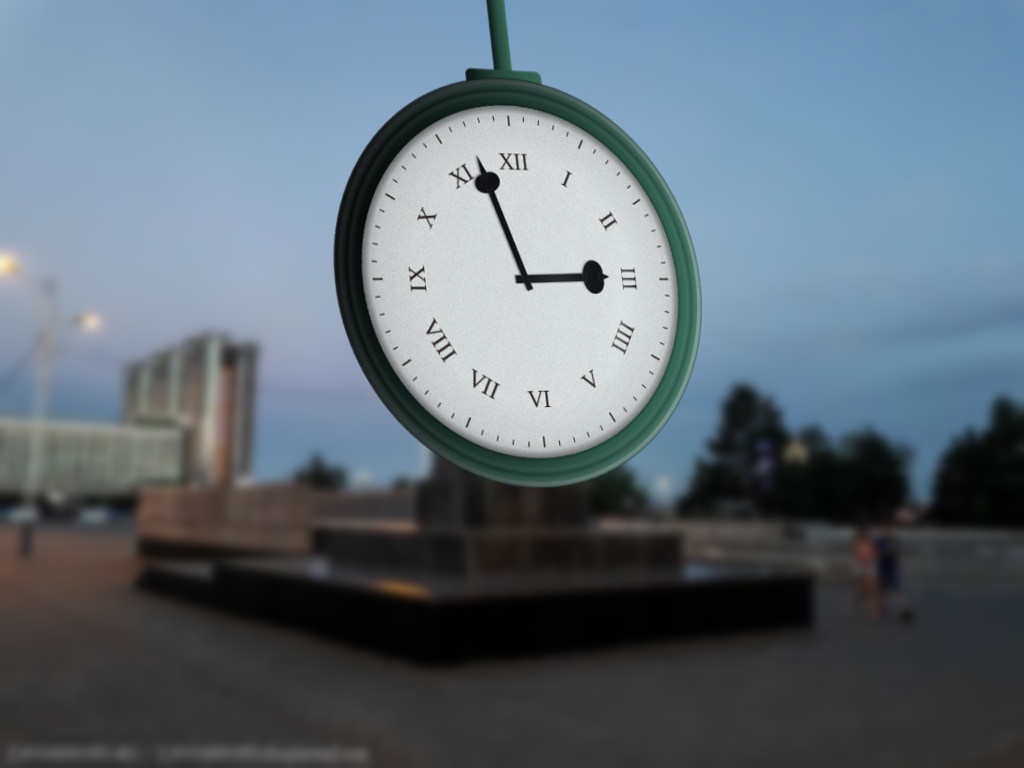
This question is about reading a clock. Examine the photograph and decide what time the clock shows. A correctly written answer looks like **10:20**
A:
**2:57**
